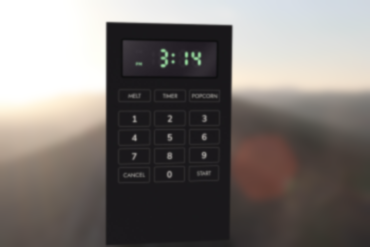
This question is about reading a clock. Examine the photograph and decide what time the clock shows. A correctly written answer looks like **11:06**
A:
**3:14**
